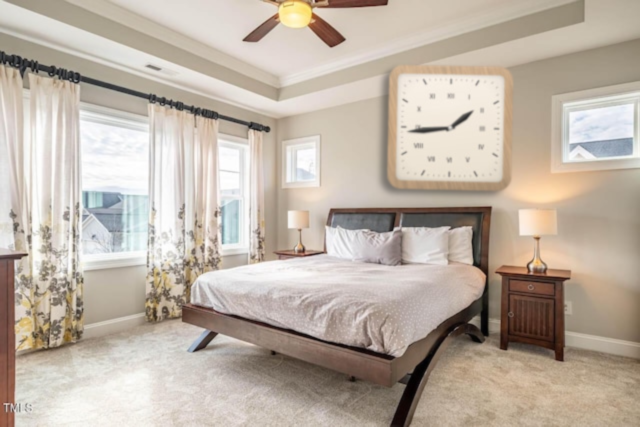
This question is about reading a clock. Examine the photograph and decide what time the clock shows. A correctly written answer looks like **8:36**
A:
**1:44**
